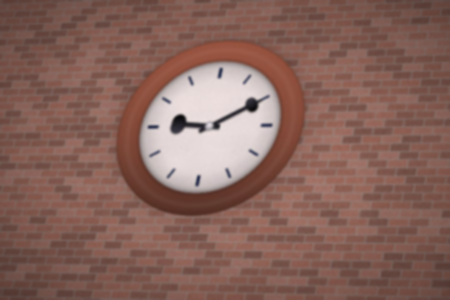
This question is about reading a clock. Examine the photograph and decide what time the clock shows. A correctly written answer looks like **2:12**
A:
**9:10**
